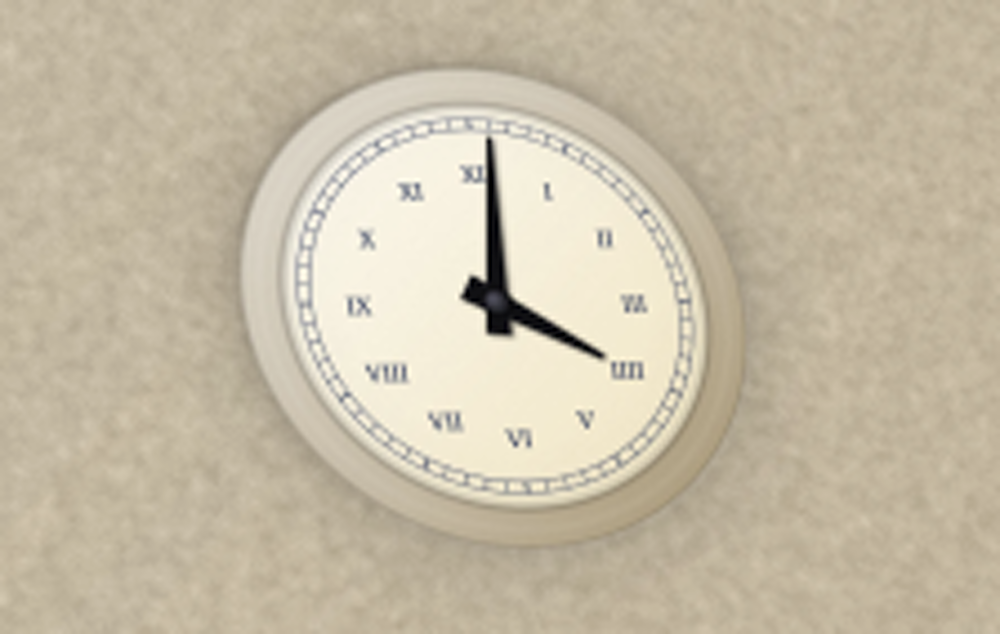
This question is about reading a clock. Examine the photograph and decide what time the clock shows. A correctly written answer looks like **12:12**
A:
**4:01**
